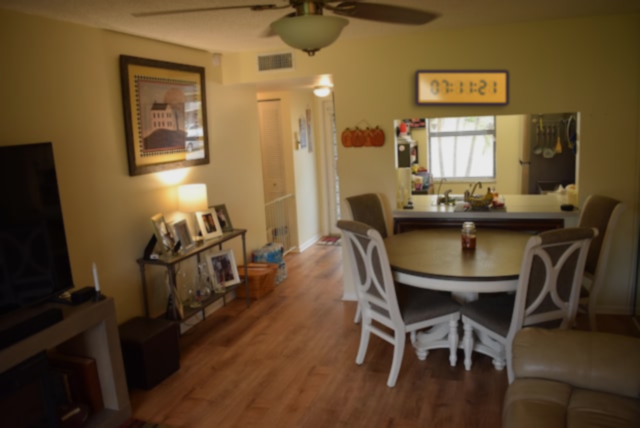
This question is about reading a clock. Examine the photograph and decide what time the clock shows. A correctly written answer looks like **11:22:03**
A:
**7:11:21**
